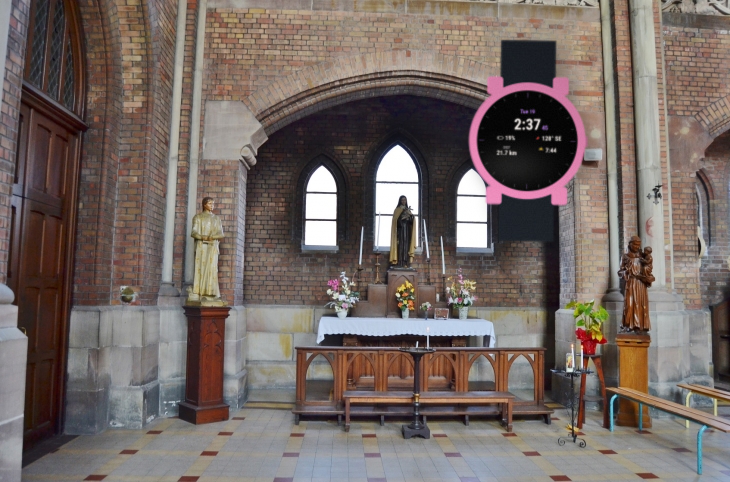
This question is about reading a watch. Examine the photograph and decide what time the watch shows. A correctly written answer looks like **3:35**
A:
**2:37**
